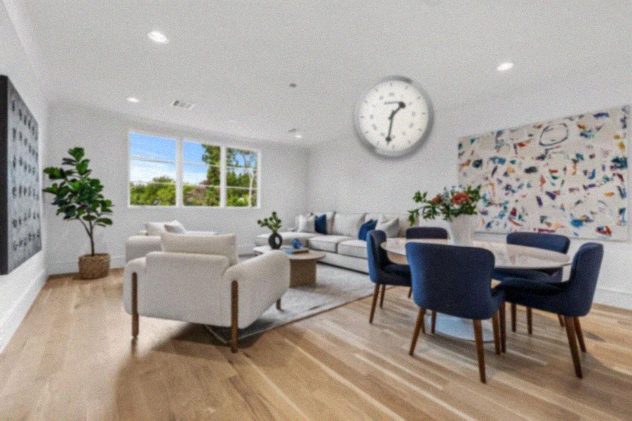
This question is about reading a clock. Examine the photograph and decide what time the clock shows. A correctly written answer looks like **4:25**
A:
**1:32**
